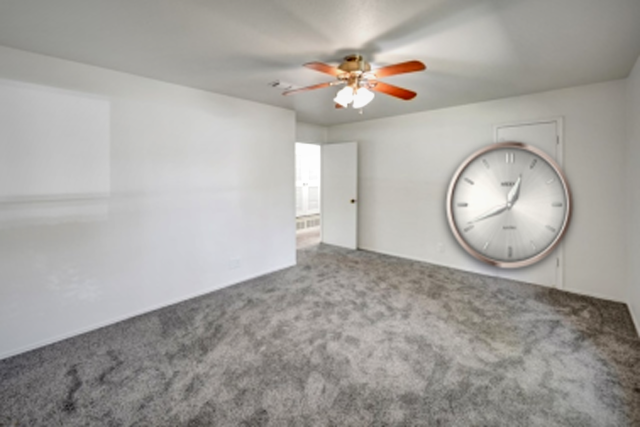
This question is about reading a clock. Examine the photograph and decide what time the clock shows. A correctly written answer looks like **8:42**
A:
**12:41**
